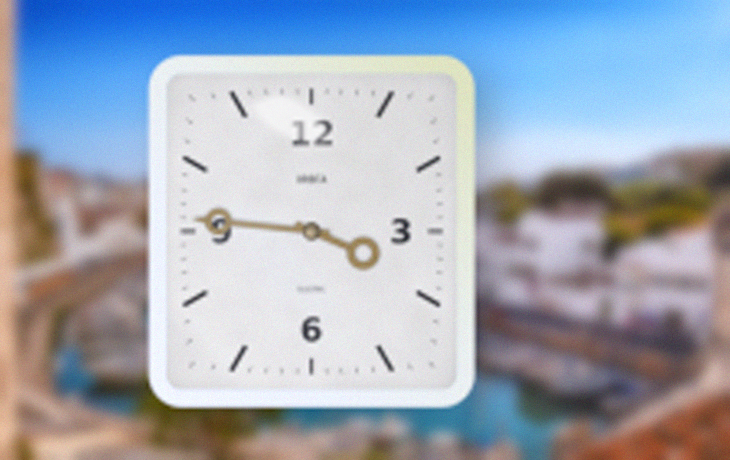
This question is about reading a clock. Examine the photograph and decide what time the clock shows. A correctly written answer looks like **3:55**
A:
**3:46**
